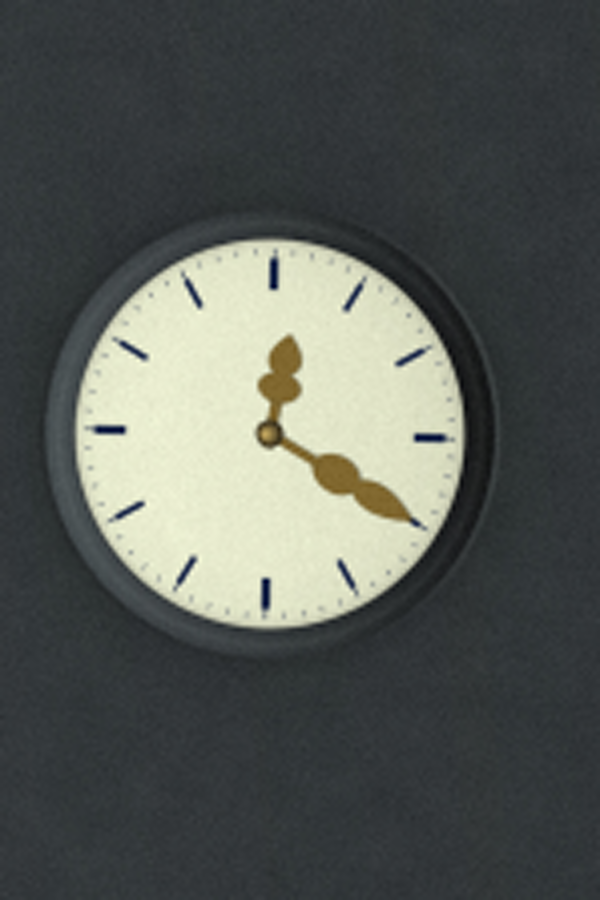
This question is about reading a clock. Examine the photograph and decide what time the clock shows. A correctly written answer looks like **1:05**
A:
**12:20**
